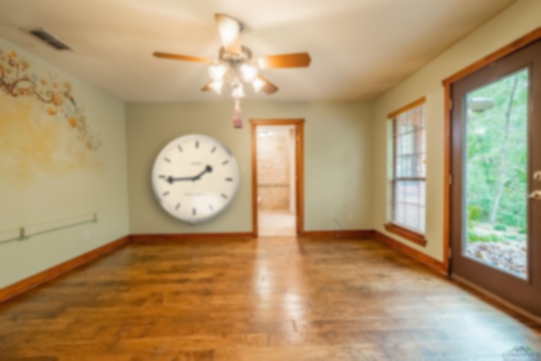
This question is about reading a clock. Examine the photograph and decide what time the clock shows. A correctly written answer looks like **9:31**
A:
**1:44**
